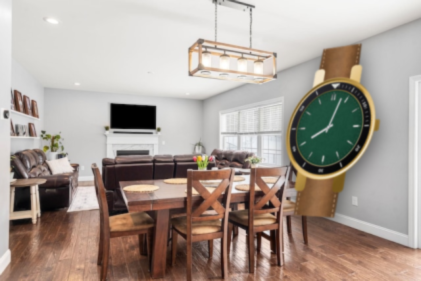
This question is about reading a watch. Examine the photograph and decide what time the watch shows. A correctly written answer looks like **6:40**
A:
**8:03**
